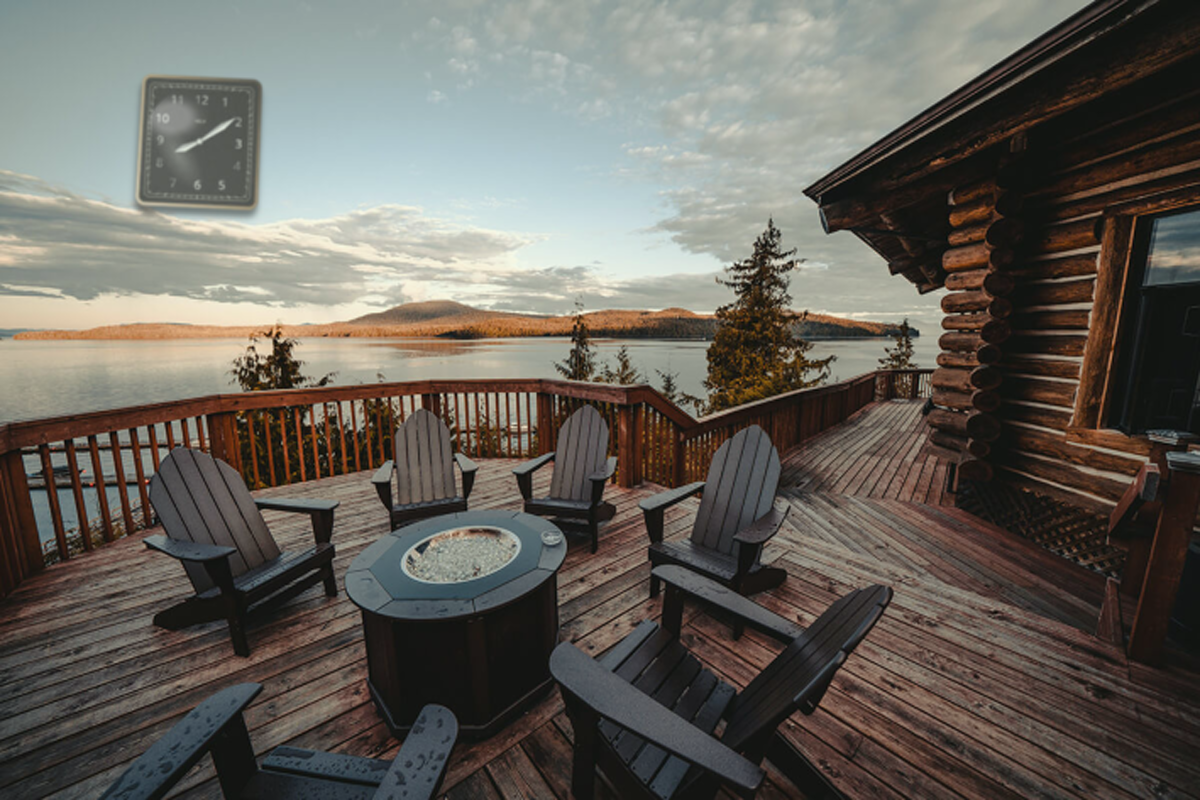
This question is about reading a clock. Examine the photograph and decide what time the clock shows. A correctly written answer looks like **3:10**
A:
**8:09**
